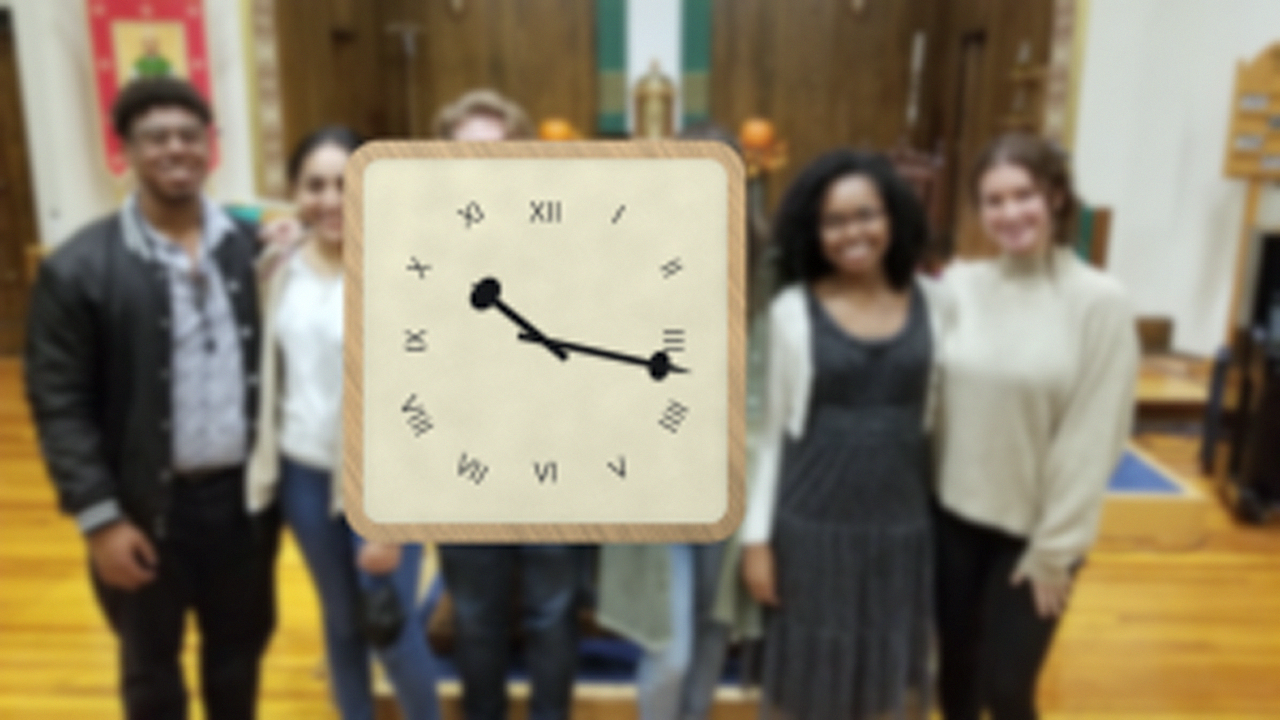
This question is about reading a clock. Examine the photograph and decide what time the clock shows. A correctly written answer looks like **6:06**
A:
**10:17**
